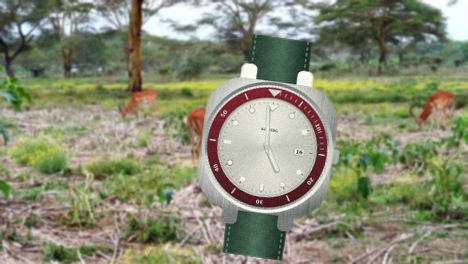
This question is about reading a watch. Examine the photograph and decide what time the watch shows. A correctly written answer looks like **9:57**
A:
**4:59**
